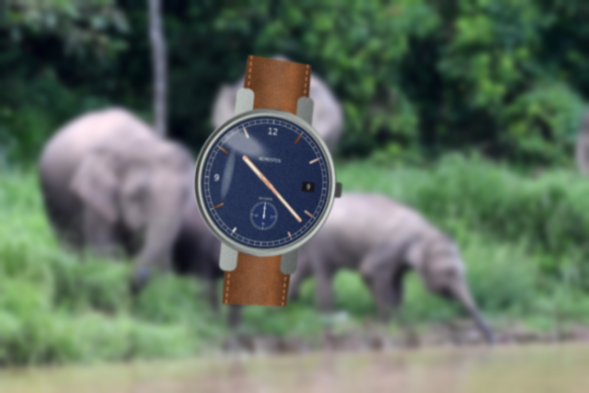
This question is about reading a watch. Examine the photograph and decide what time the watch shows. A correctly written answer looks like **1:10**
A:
**10:22**
